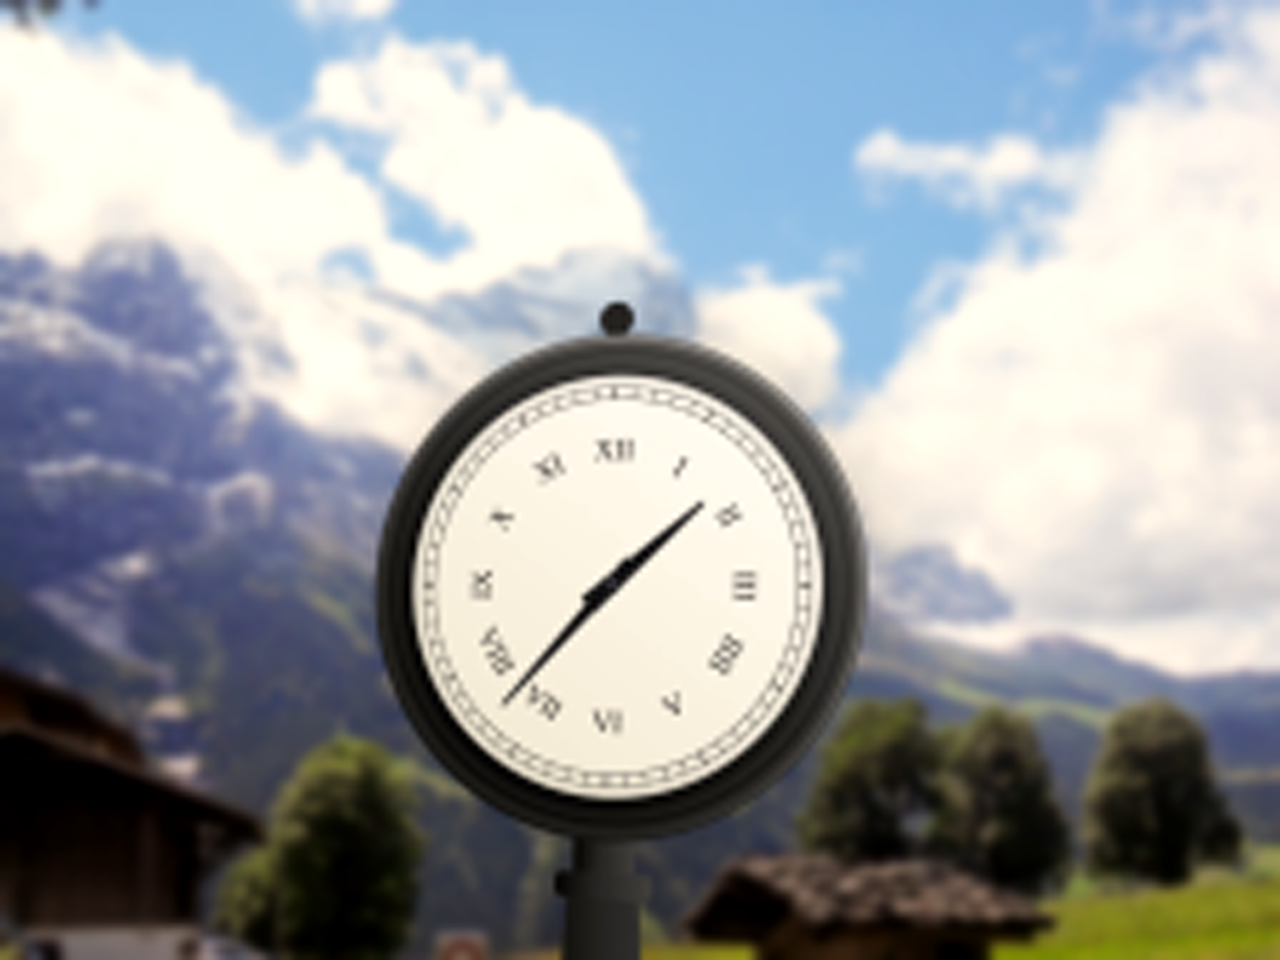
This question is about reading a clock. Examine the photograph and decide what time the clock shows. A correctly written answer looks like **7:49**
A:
**1:37**
